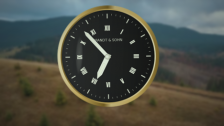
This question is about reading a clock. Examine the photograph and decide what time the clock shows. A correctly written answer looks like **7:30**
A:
**6:53**
